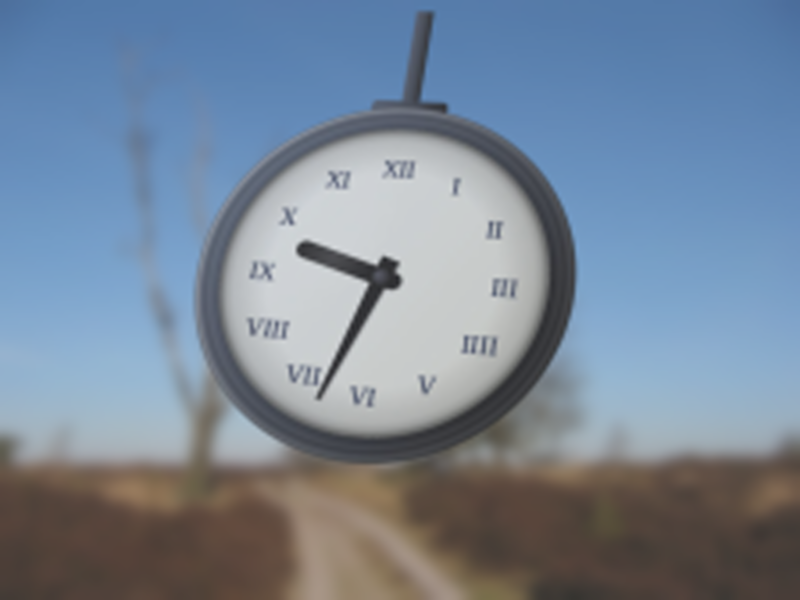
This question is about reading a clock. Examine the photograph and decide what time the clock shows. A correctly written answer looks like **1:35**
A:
**9:33**
